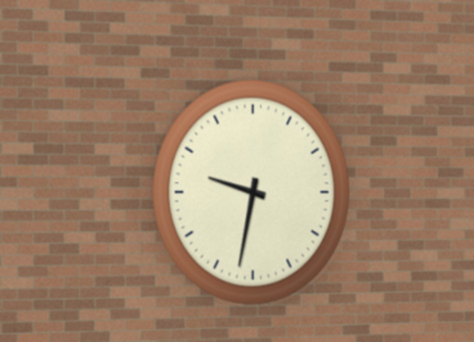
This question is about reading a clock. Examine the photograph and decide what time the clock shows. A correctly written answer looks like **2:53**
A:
**9:32**
